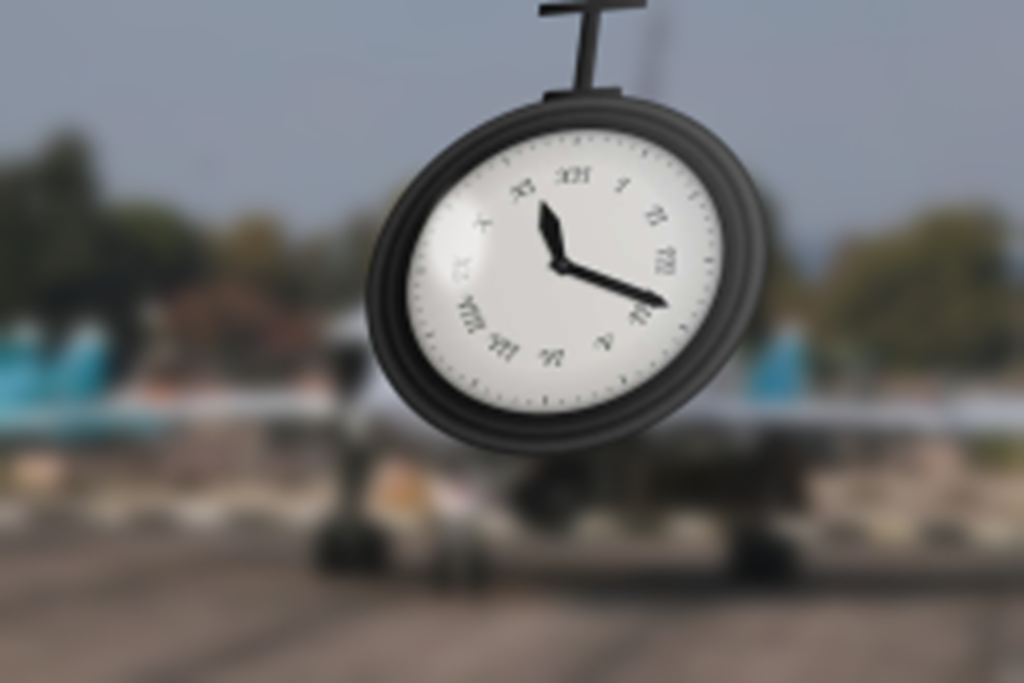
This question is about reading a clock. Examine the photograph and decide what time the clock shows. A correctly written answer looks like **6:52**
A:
**11:19**
